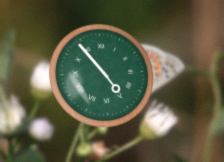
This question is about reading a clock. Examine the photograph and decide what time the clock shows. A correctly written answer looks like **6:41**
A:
**4:54**
